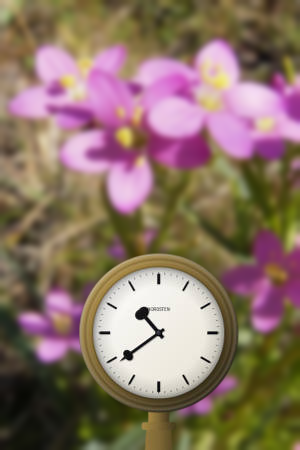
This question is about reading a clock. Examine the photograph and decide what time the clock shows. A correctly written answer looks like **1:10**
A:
**10:39**
